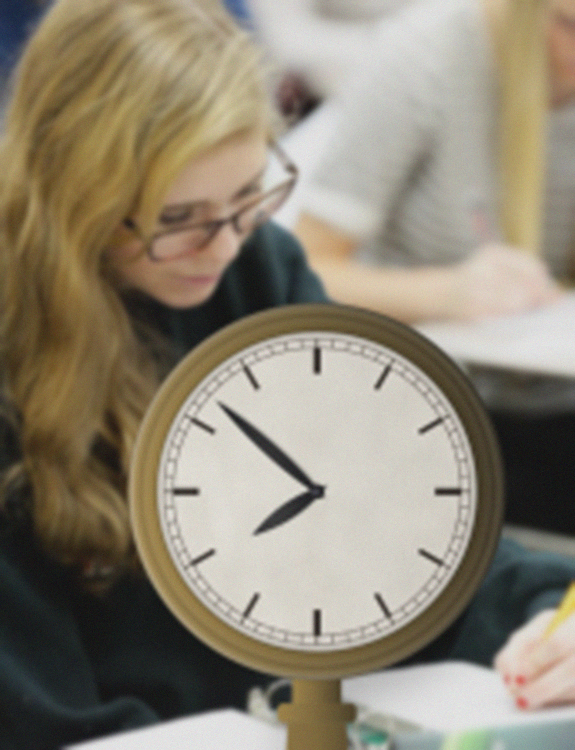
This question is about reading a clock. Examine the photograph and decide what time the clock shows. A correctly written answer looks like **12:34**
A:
**7:52**
